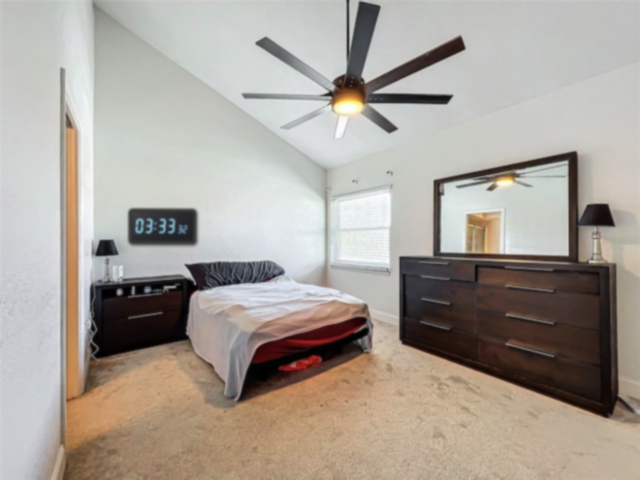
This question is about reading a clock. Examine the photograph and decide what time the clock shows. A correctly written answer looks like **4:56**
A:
**3:33**
